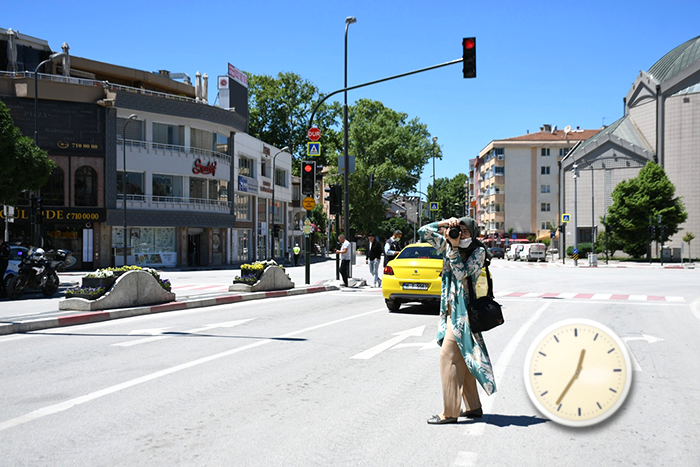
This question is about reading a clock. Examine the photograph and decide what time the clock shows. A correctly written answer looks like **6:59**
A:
**12:36**
